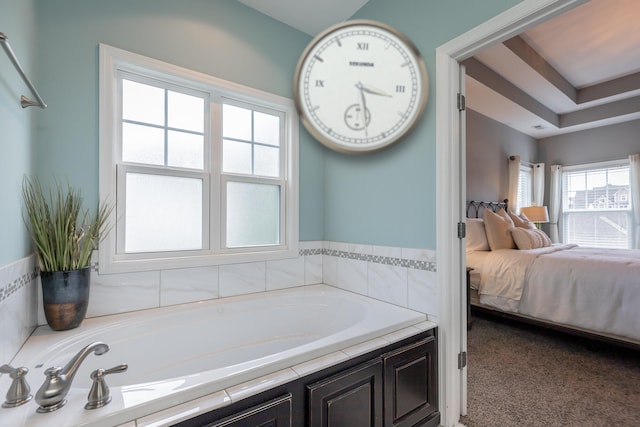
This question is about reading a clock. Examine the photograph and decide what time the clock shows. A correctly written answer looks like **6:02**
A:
**3:28**
